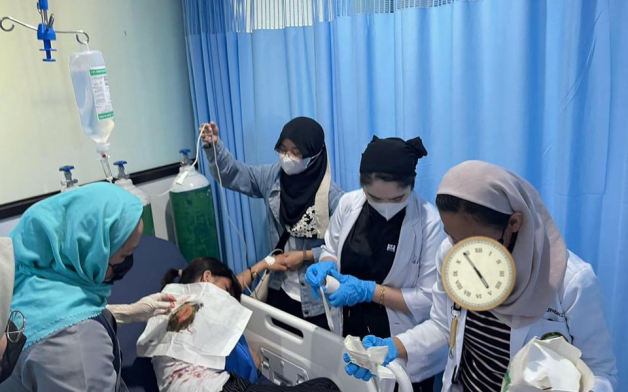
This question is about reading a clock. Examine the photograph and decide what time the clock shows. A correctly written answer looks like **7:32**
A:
**4:54**
